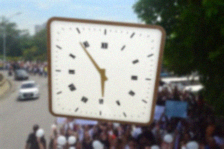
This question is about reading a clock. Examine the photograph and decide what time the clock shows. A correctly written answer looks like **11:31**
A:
**5:54**
